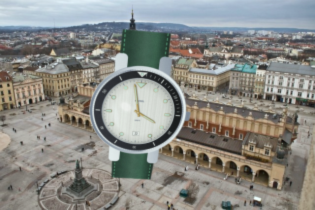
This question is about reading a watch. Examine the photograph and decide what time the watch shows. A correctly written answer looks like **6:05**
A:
**3:58**
